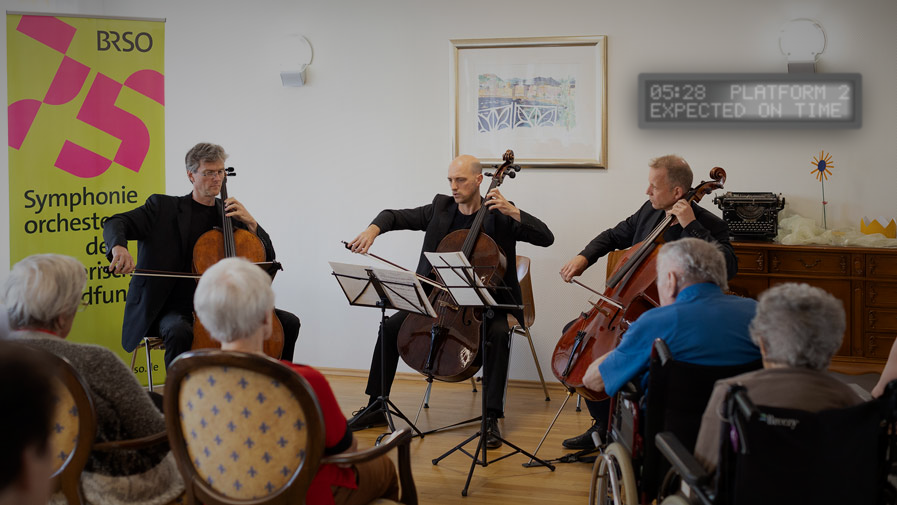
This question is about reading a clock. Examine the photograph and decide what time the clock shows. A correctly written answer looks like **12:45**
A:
**5:28**
